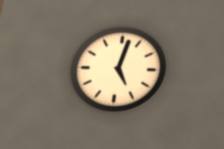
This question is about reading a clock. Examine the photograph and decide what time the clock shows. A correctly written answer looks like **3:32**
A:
**5:02**
